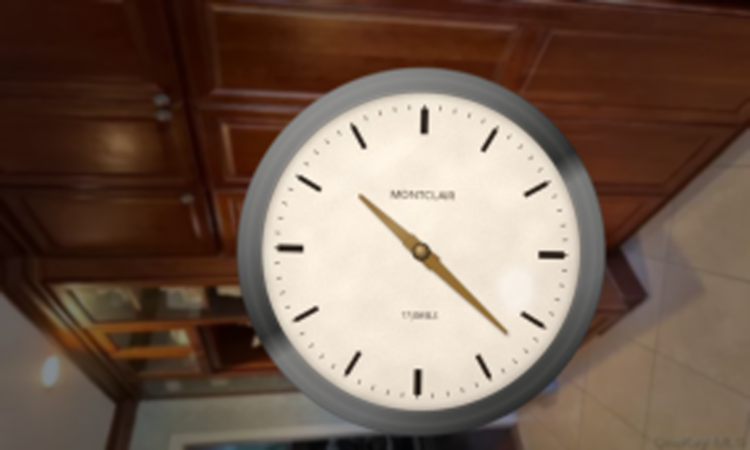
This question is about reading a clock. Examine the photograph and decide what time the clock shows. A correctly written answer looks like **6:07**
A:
**10:22**
